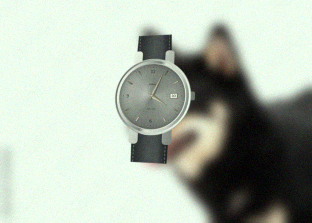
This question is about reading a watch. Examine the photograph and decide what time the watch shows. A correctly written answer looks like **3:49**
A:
**4:04**
